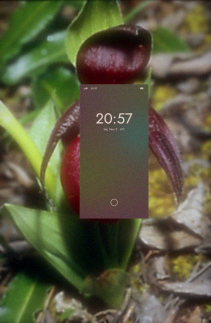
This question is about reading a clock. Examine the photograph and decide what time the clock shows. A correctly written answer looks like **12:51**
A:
**20:57**
